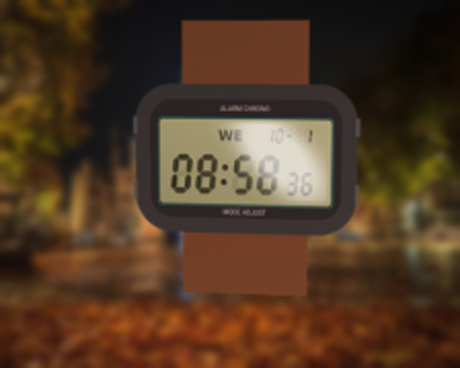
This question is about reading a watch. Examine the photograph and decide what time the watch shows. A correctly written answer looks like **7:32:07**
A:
**8:58:36**
